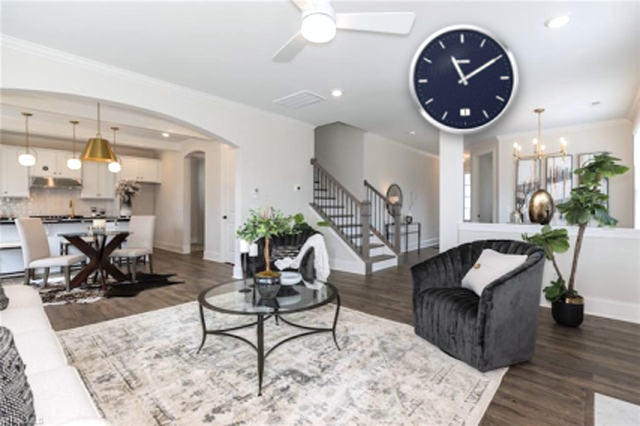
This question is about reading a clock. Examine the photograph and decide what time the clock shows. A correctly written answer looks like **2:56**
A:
**11:10**
